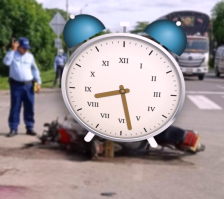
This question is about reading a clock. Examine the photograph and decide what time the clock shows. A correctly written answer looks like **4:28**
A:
**8:28**
